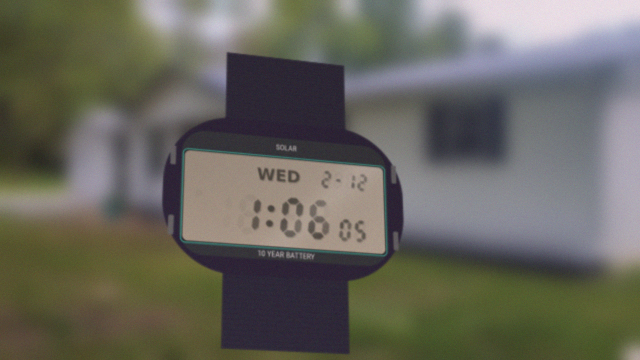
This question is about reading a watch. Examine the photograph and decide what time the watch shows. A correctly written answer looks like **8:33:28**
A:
**1:06:05**
